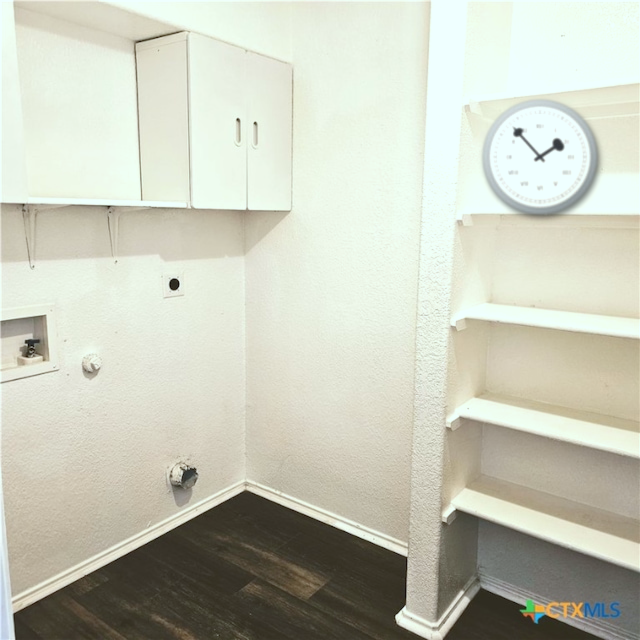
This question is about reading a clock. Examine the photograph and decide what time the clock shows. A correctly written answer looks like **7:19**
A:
**1:53**
